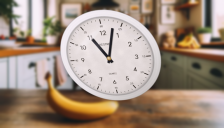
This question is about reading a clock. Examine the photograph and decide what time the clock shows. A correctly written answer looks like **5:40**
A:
**11:03**
